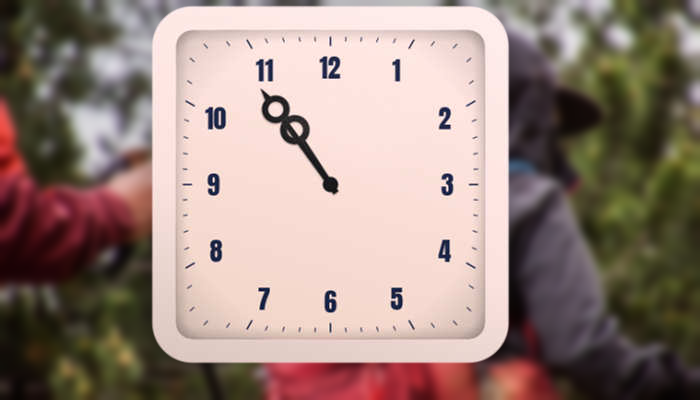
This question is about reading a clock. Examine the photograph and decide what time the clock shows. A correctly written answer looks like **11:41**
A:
**10:54**
